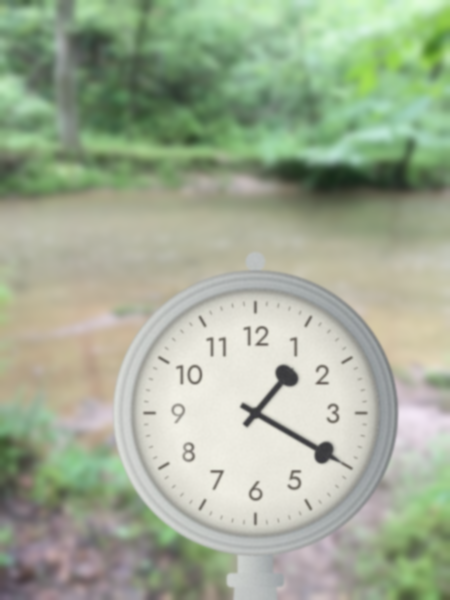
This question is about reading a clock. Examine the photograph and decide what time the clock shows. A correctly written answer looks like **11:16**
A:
**1:20**
